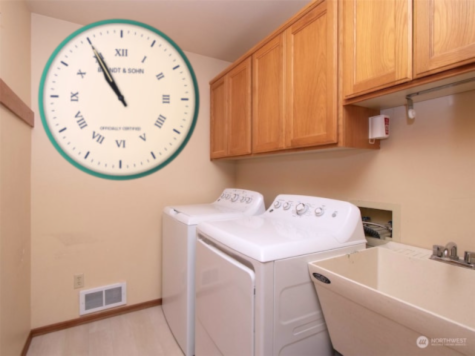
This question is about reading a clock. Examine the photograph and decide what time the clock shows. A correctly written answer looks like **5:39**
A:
**10:55**
